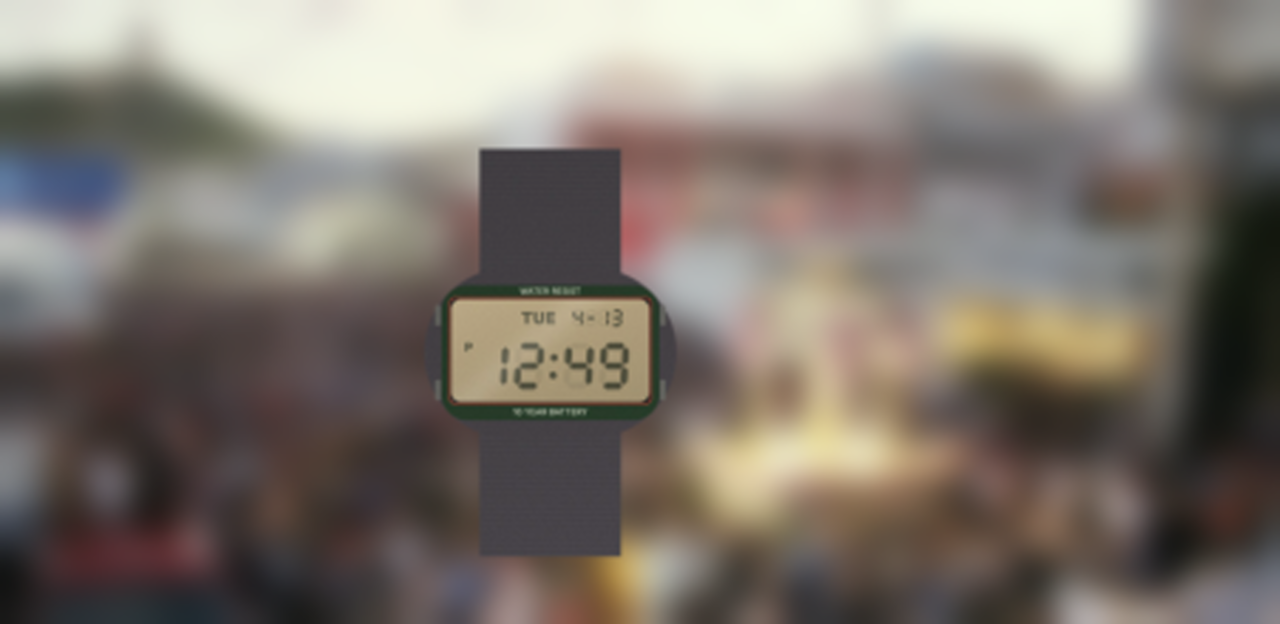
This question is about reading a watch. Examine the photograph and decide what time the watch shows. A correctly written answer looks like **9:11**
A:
**12:49**
